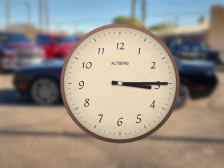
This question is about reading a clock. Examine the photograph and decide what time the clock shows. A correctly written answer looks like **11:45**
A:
**3:15**
